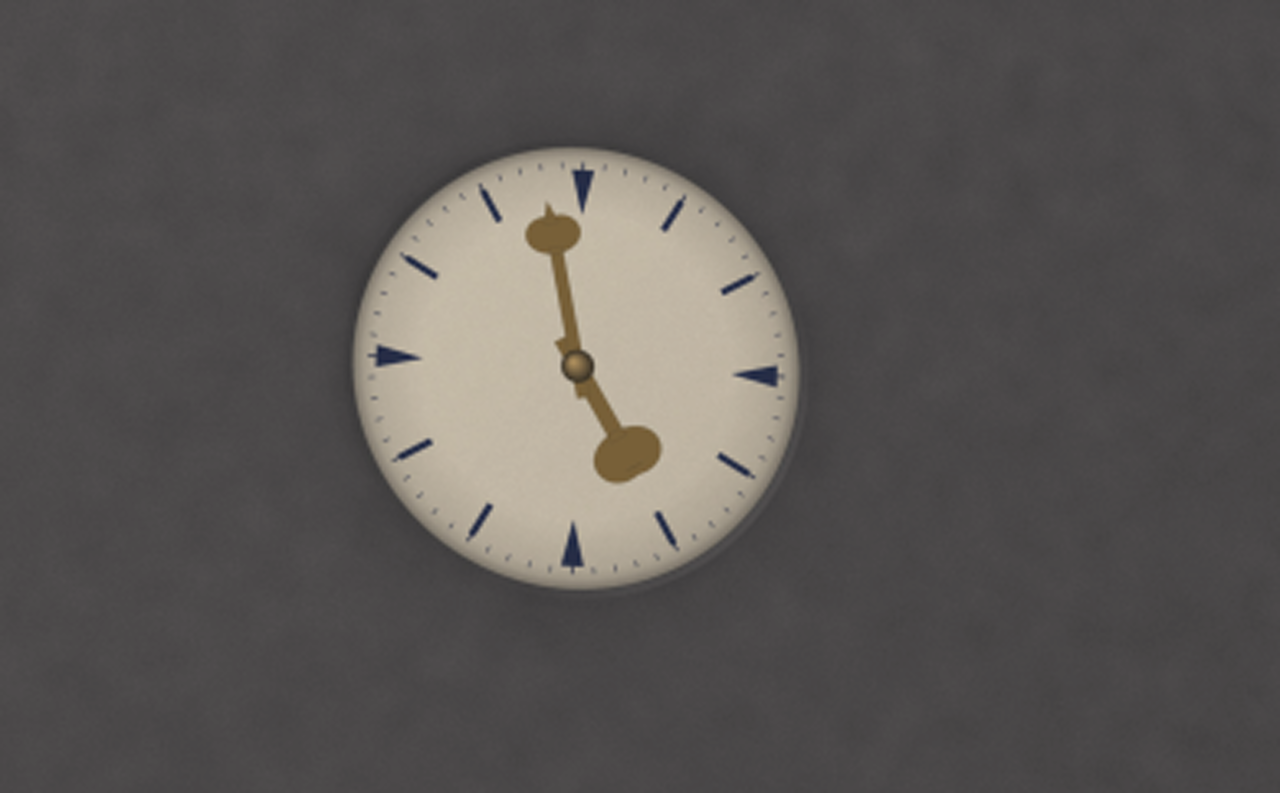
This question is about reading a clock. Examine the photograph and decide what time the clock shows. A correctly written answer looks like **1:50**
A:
**4:58**
